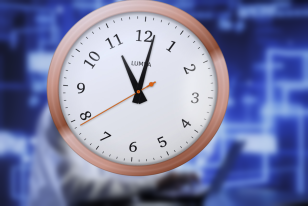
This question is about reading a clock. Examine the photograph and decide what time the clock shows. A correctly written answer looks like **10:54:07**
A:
**11:01:39**
